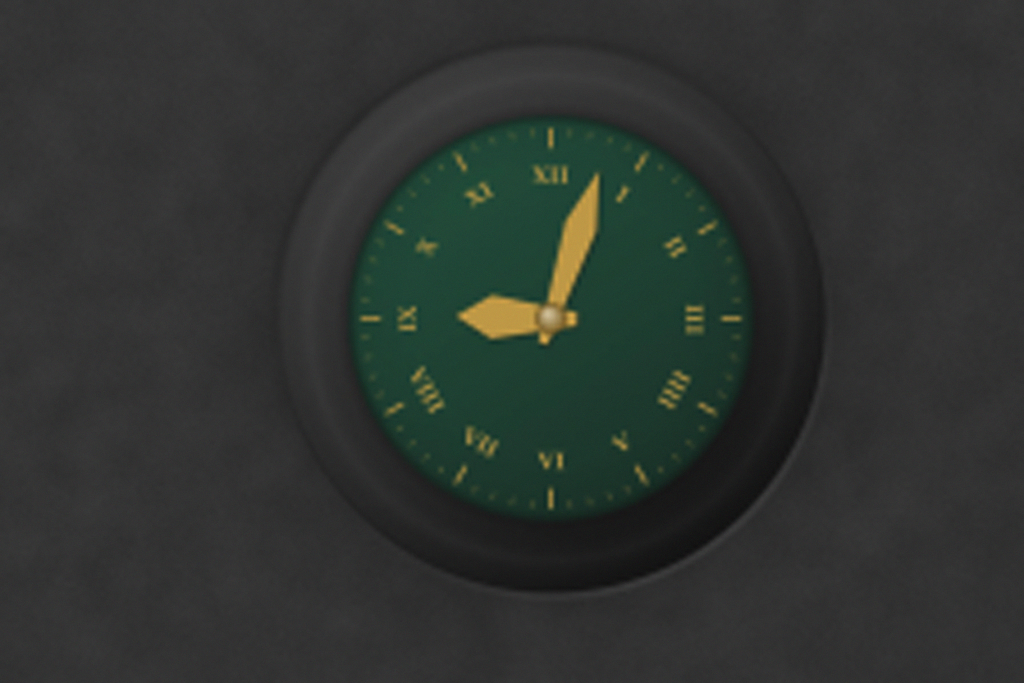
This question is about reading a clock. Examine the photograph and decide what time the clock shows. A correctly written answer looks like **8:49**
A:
**9:03**
